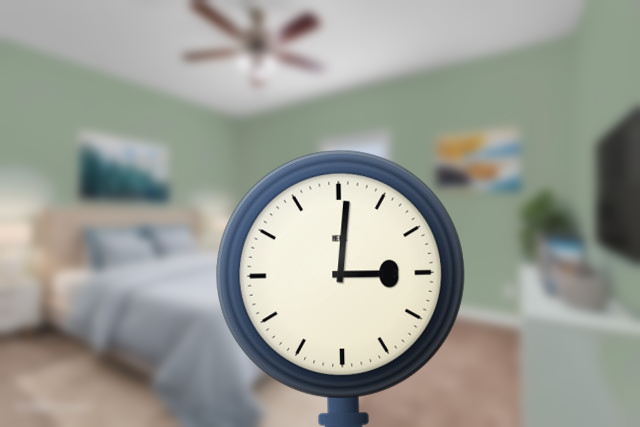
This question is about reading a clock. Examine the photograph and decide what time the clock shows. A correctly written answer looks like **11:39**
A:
**3:01**
